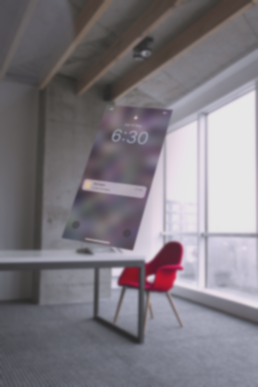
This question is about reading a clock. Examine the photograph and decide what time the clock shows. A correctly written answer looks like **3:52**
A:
**6:30**
